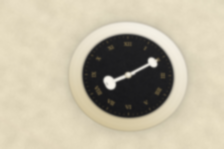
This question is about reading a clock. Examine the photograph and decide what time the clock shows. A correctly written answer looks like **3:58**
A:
**8:10**
